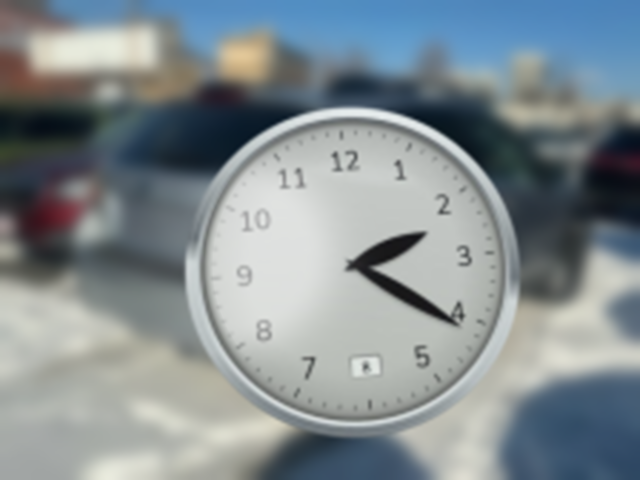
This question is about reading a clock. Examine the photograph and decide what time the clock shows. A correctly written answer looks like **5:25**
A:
**2:21**
